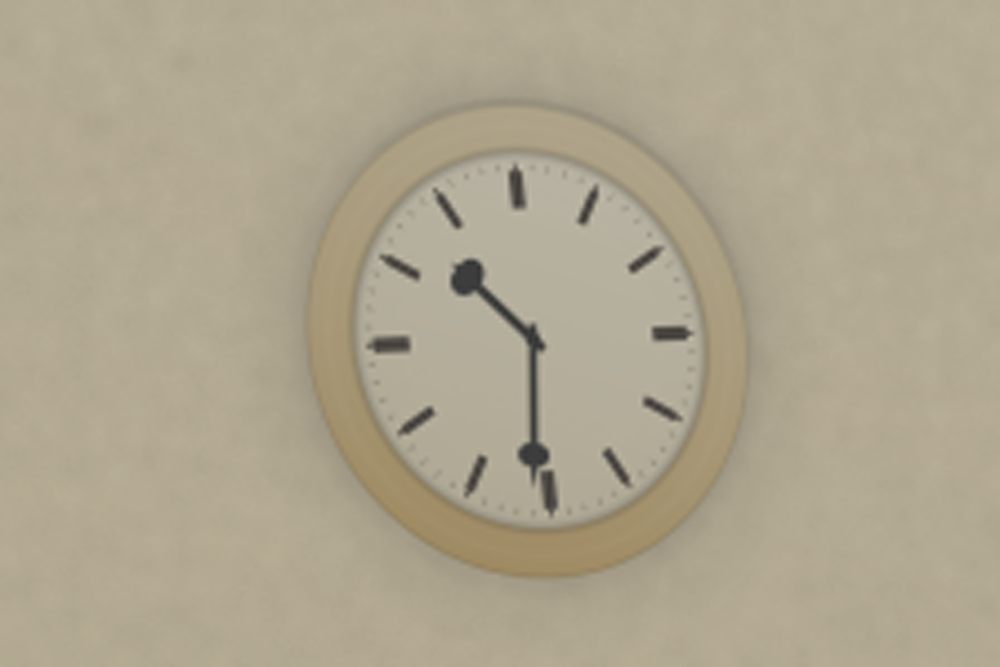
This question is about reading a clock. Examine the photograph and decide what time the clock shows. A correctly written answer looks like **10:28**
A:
**10:31**
